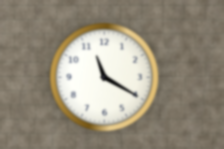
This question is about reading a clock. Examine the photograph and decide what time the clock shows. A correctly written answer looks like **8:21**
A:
**11:20**
